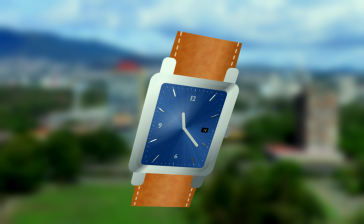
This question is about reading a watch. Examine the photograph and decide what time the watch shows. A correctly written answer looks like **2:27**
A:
**11:22**
